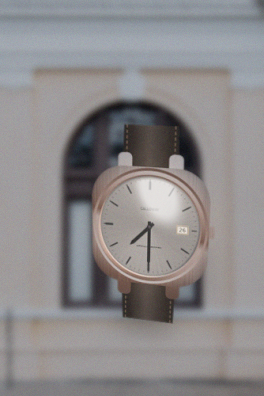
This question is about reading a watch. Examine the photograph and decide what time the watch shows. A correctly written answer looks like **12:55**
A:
**7:30**
